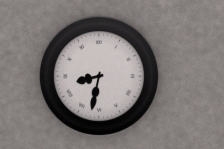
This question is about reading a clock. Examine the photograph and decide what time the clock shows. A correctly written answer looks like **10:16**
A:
**8:32**
